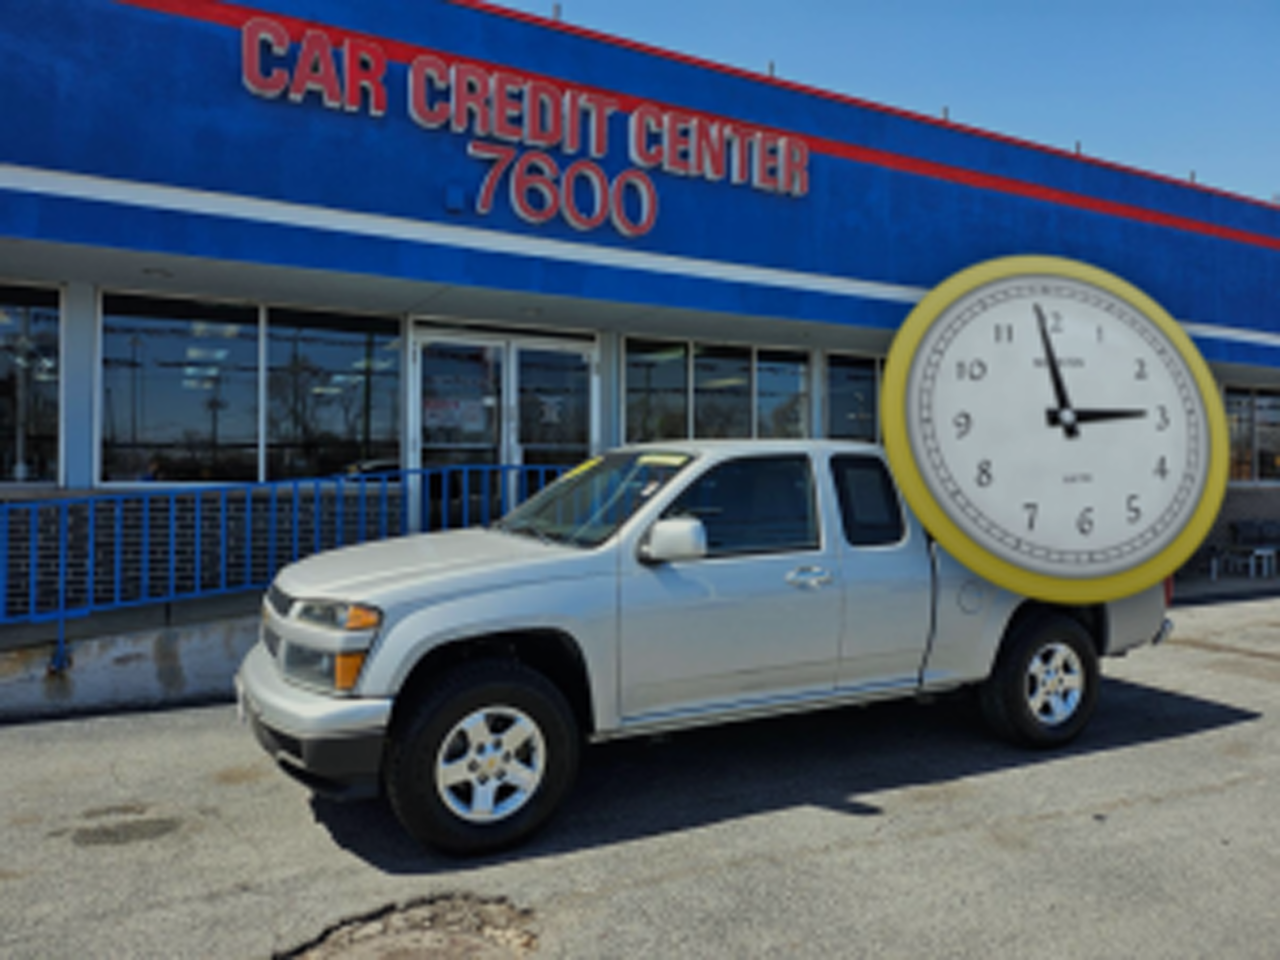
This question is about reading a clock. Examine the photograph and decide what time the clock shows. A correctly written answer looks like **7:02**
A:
**2:59**
